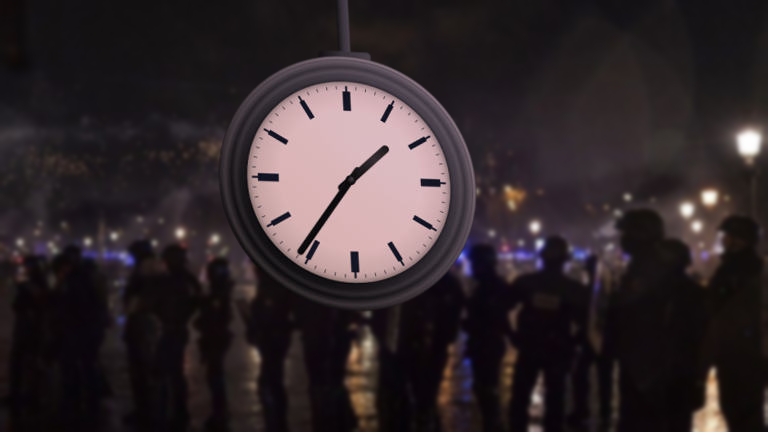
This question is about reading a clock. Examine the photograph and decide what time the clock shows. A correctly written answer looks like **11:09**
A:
**1:36**
